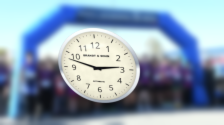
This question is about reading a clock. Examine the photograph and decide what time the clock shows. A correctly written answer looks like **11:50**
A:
**2:48**
